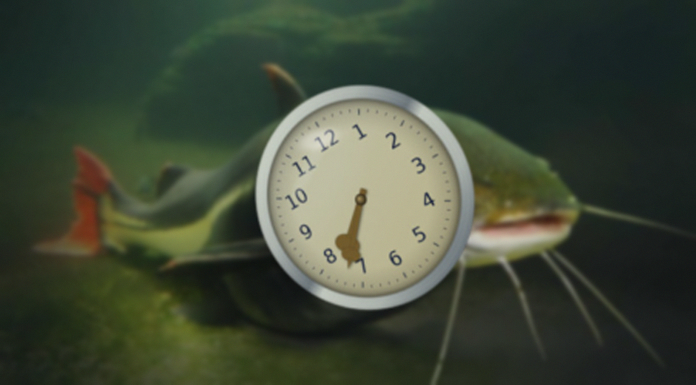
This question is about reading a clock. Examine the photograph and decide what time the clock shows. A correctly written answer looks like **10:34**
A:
**7:37**
